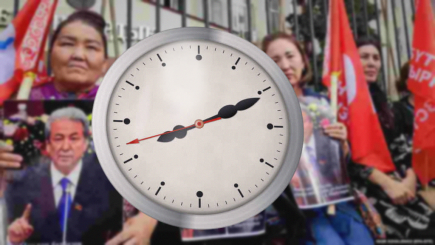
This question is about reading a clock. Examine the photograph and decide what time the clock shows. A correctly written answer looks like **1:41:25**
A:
**8:10:42**
